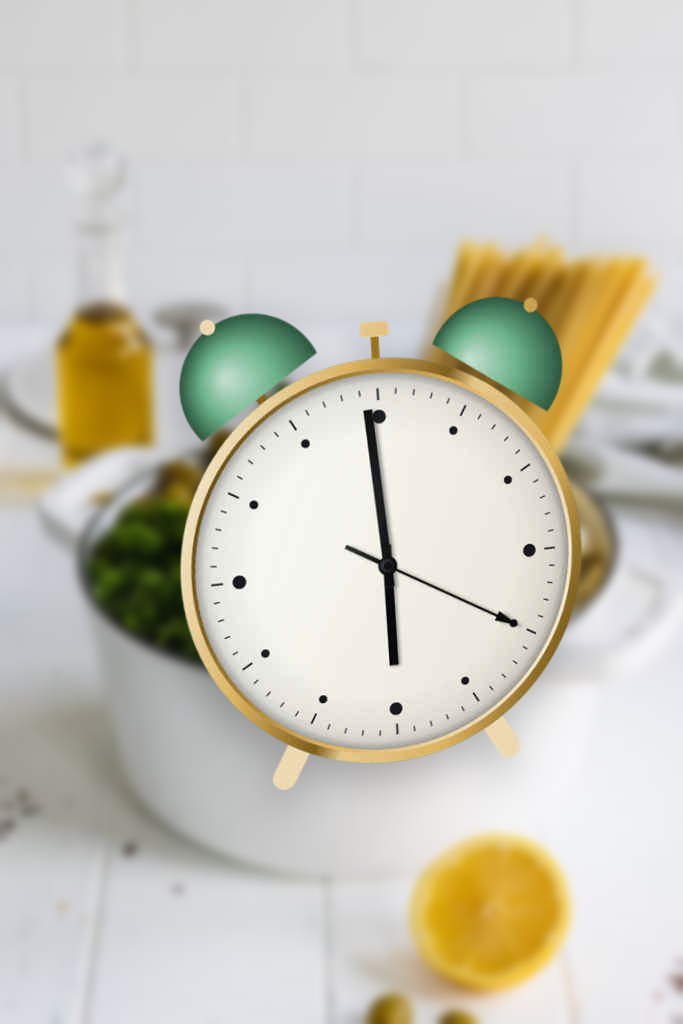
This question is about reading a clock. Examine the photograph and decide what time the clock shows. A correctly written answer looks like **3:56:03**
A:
**5:59:20**
